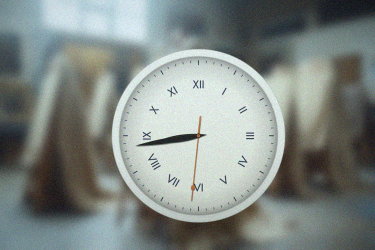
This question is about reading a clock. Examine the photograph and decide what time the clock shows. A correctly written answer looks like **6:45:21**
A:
**8:43:31**
